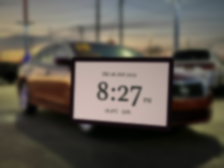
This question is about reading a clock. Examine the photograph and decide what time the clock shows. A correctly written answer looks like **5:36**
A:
**8:27**
